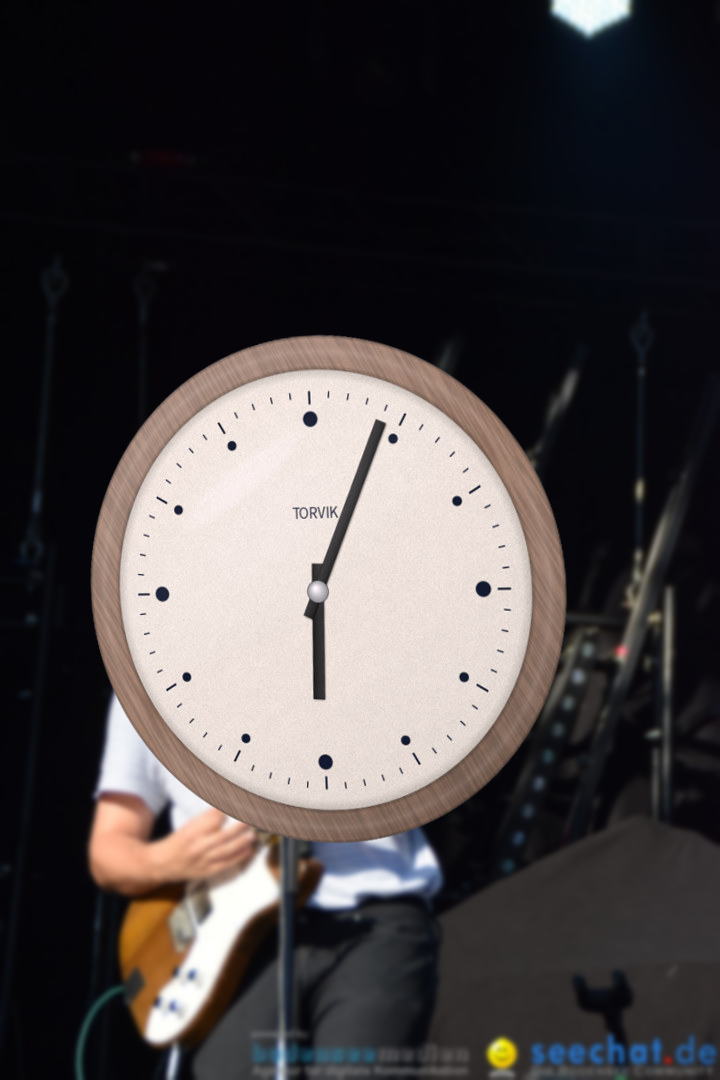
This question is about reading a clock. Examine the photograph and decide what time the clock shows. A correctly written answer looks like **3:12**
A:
**6:04**
